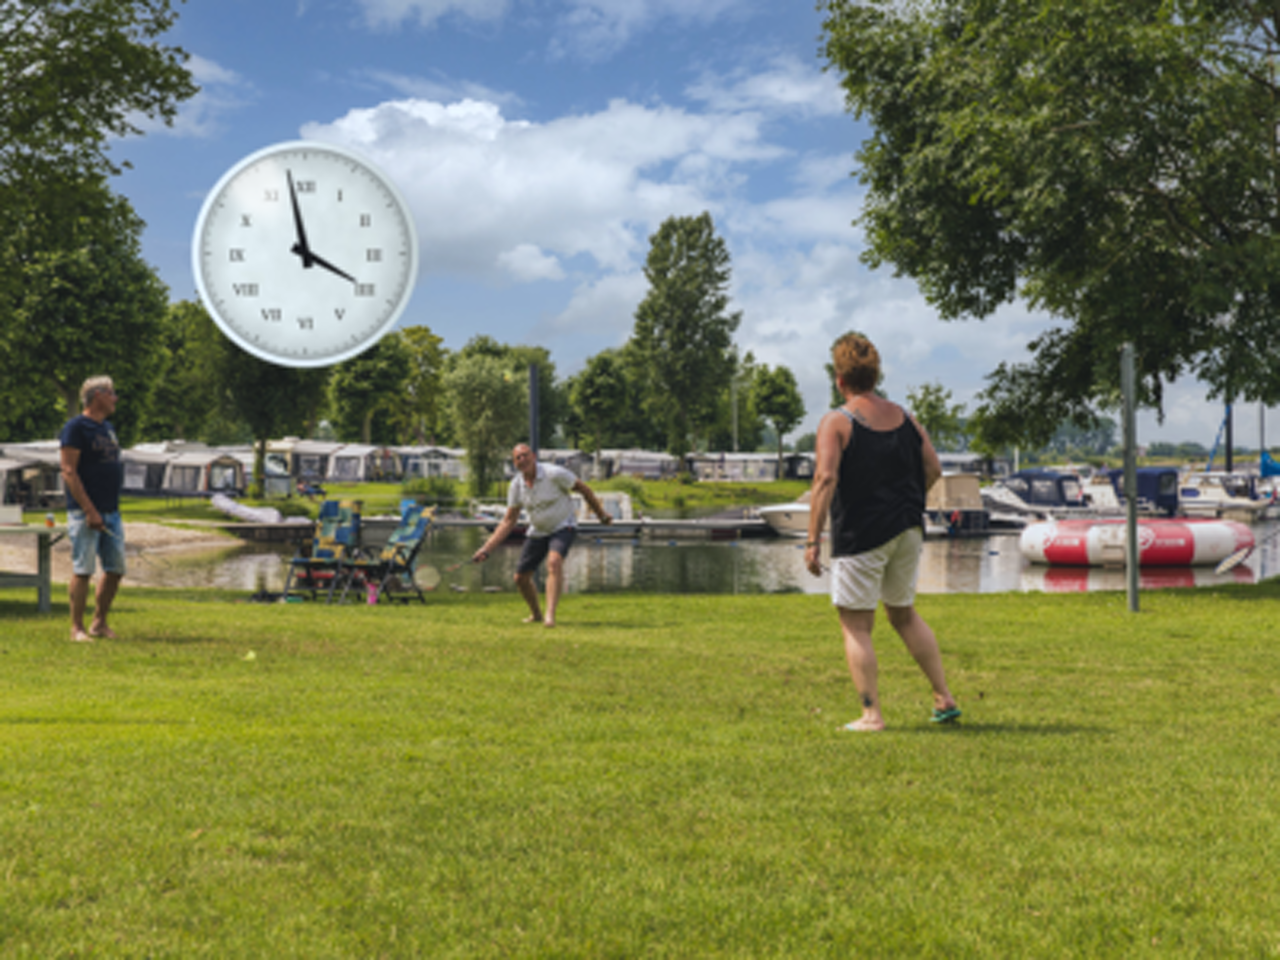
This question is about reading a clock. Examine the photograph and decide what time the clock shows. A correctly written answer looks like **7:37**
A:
**3:58**
